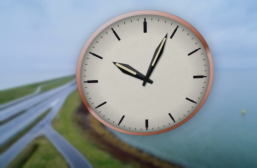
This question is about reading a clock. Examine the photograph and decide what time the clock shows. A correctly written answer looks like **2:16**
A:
**10:04**
